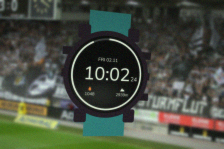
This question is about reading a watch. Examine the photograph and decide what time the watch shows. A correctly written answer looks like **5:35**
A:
**10:02**
